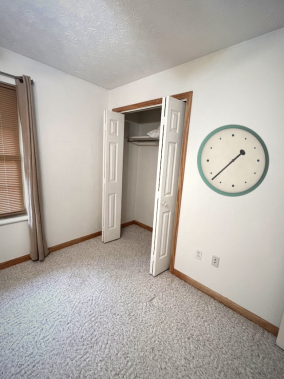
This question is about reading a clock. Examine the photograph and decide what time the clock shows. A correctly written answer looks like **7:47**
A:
**1:38**
